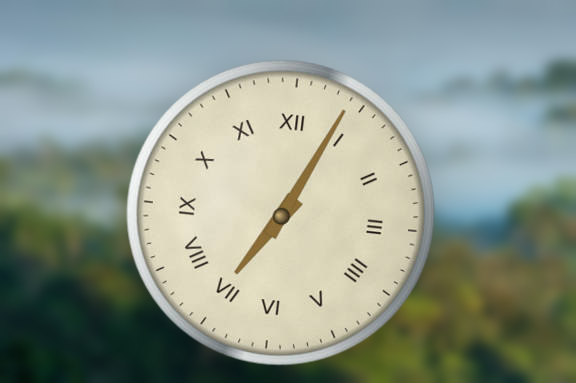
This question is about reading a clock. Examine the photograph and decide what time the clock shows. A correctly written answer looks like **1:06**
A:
**7:04**
